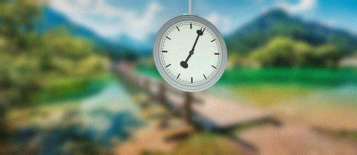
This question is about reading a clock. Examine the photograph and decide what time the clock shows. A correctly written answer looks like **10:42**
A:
**7:04**
